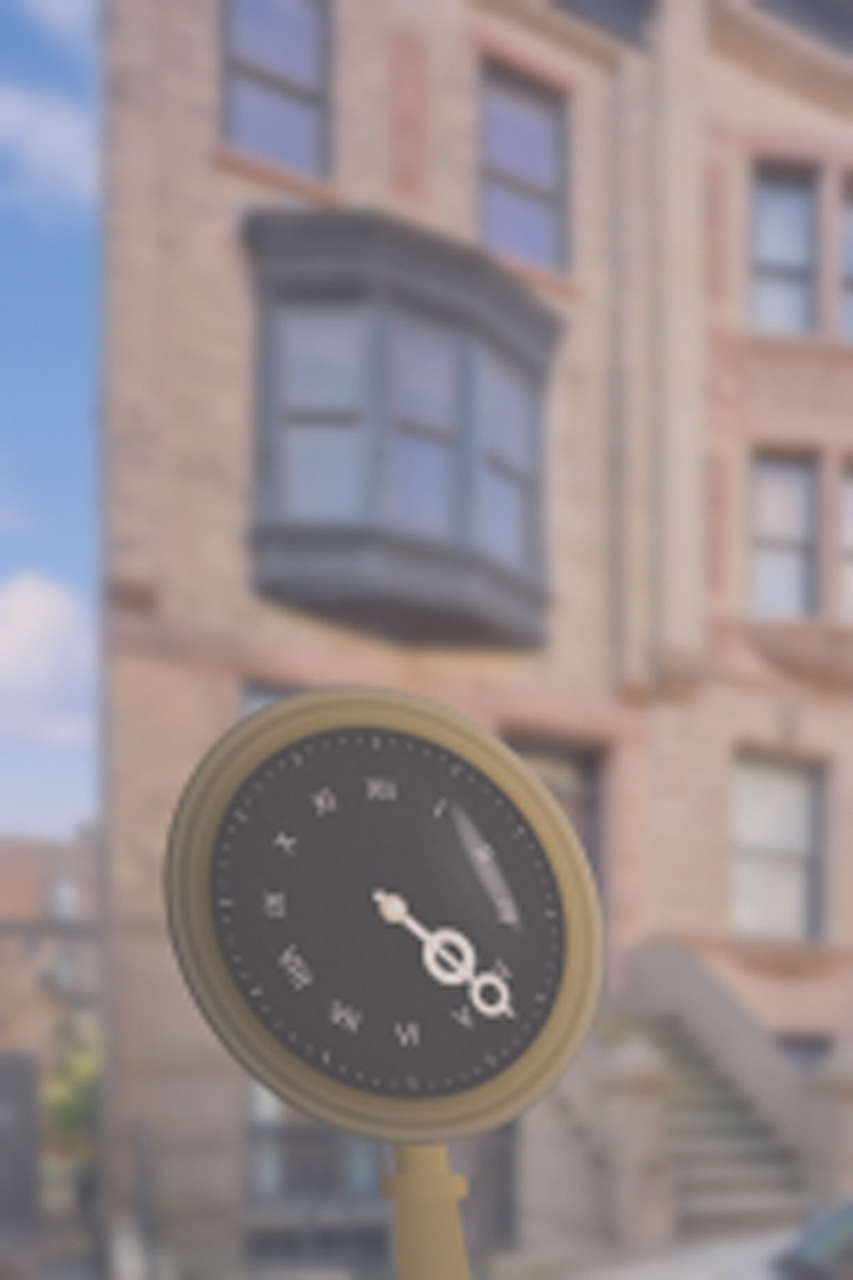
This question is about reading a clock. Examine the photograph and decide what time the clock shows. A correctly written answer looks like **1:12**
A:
**4:22**
